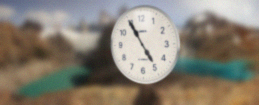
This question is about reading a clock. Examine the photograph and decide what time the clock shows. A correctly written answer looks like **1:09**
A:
**4:55**
